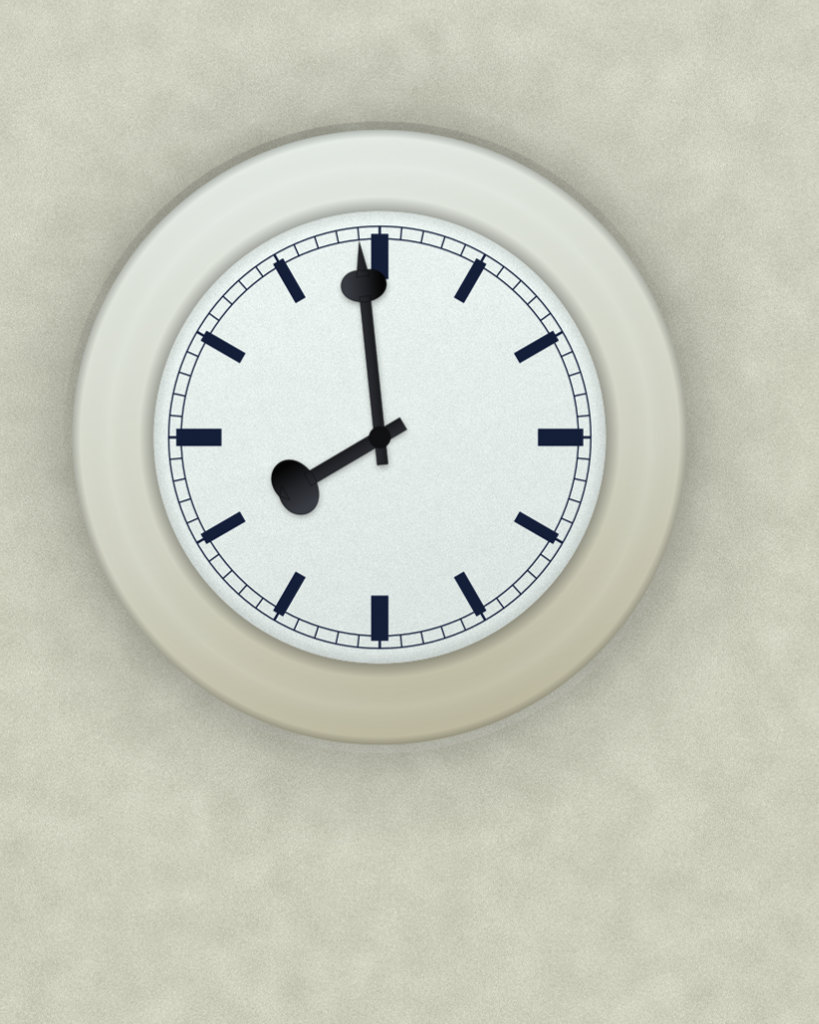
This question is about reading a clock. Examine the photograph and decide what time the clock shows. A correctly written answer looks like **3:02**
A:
**7:59**
